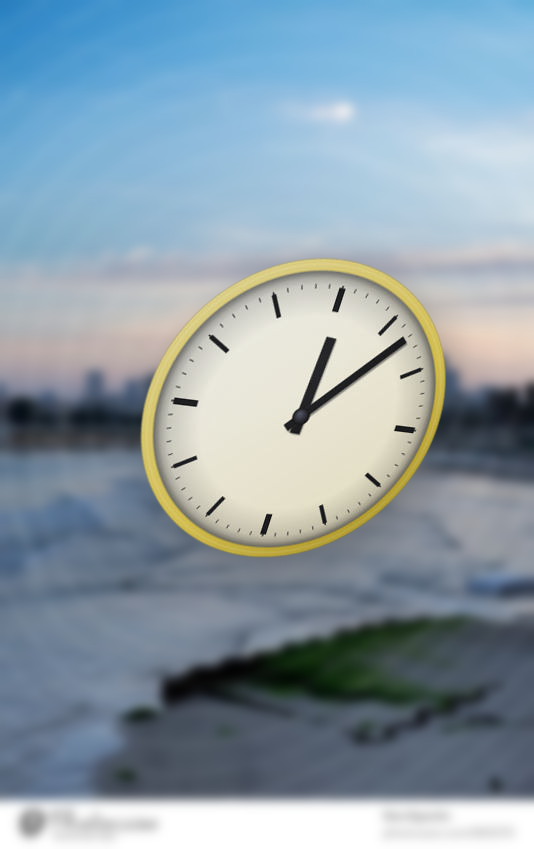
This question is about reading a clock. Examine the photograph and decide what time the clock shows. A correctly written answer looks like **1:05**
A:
**12:07**
